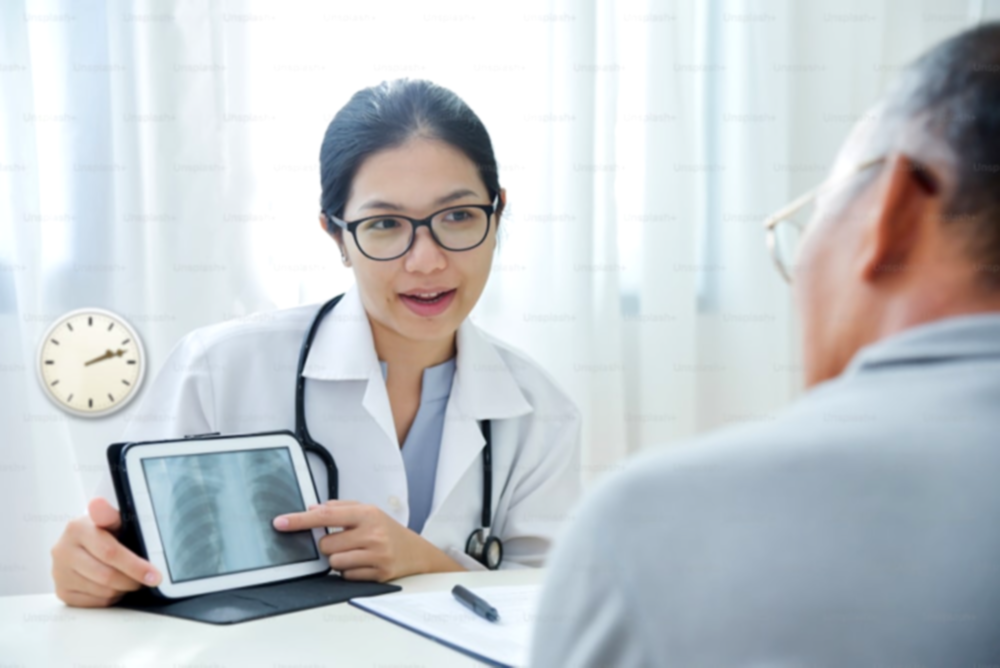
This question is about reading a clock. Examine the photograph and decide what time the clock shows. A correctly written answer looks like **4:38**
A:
**2:12**
